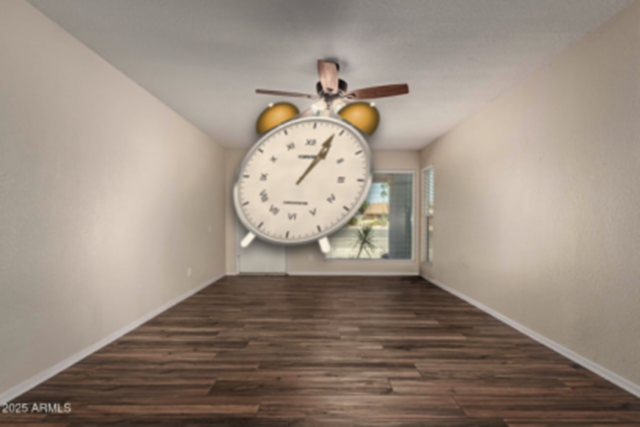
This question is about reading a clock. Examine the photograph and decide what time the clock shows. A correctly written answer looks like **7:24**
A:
**1:04**
